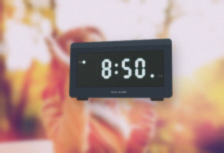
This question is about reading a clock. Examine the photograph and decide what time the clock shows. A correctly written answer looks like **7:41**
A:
**8:50**
